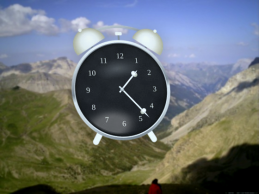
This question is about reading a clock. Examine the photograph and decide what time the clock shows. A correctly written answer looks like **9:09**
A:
**1:23**
